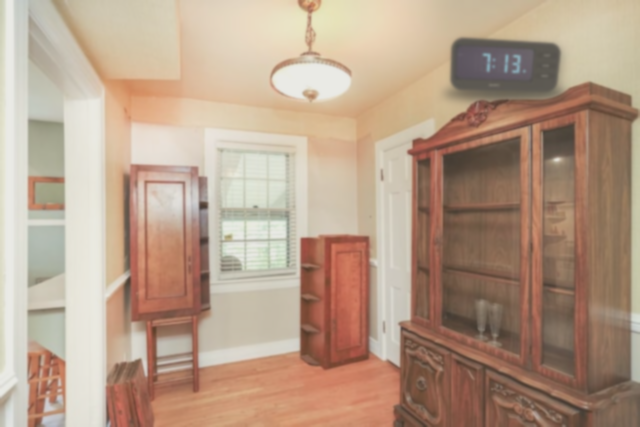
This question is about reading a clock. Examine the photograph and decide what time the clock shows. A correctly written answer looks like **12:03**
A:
**7:13**
